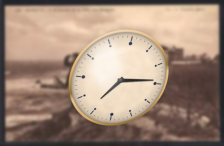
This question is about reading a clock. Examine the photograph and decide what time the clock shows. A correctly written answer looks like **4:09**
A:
**7:14**
